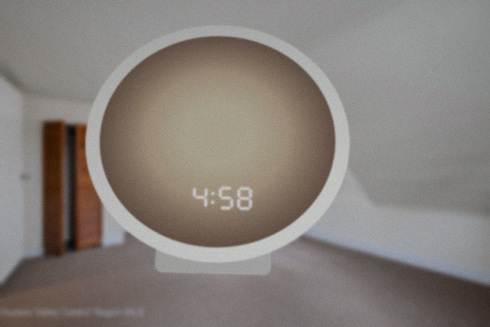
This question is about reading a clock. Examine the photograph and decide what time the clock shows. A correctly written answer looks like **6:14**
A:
**4:58**
